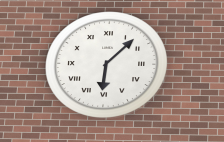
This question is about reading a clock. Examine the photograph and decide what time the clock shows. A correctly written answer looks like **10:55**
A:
**6:07**
